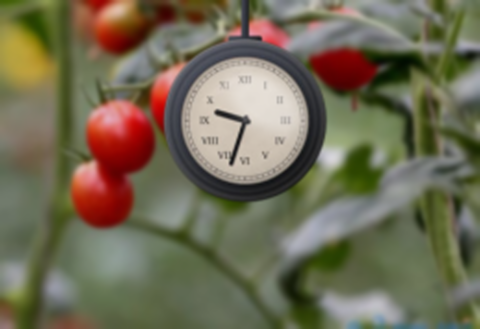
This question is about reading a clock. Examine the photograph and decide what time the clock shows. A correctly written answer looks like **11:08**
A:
**9:33**
